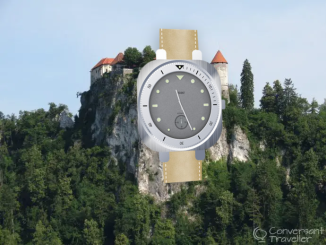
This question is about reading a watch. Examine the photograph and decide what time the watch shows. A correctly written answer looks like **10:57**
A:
**11:26**
